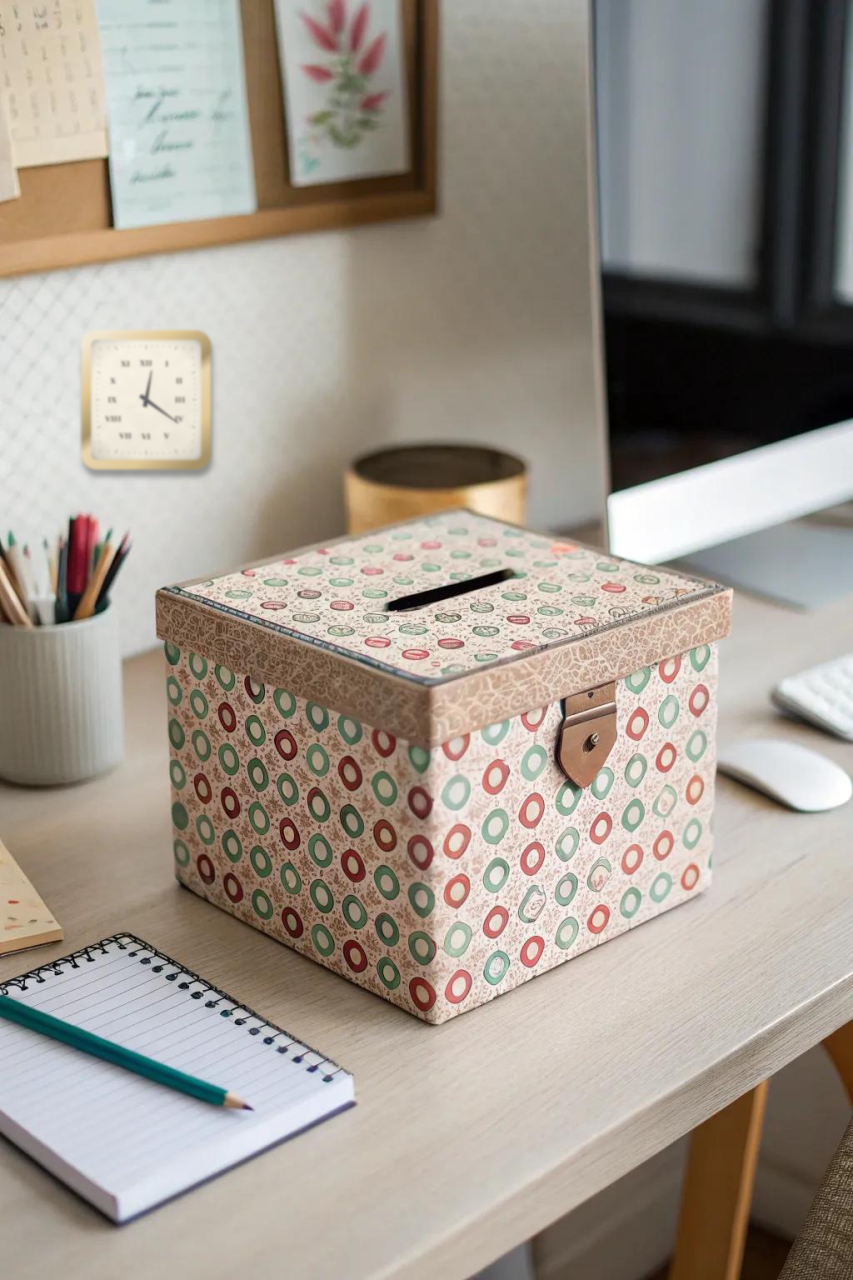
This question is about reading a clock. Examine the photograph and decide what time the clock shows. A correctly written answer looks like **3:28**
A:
**12:21**
